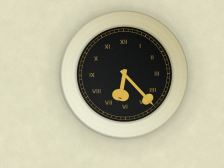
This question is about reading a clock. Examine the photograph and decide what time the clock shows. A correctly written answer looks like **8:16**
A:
**6:23**
